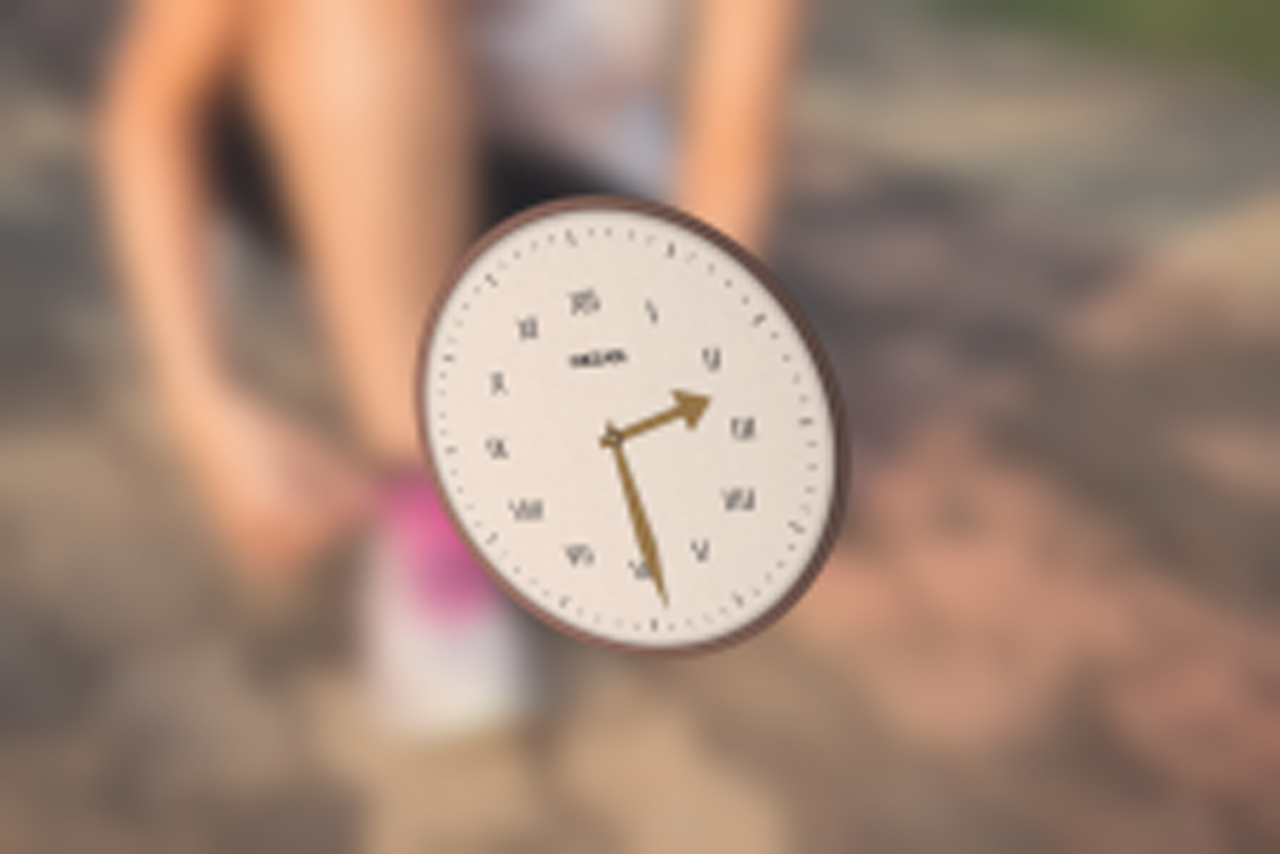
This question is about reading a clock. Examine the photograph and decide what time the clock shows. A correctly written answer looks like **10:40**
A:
**2:29**
